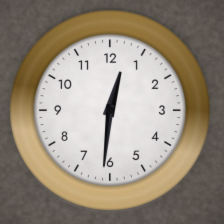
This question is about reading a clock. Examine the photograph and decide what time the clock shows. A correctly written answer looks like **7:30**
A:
**12:31**
